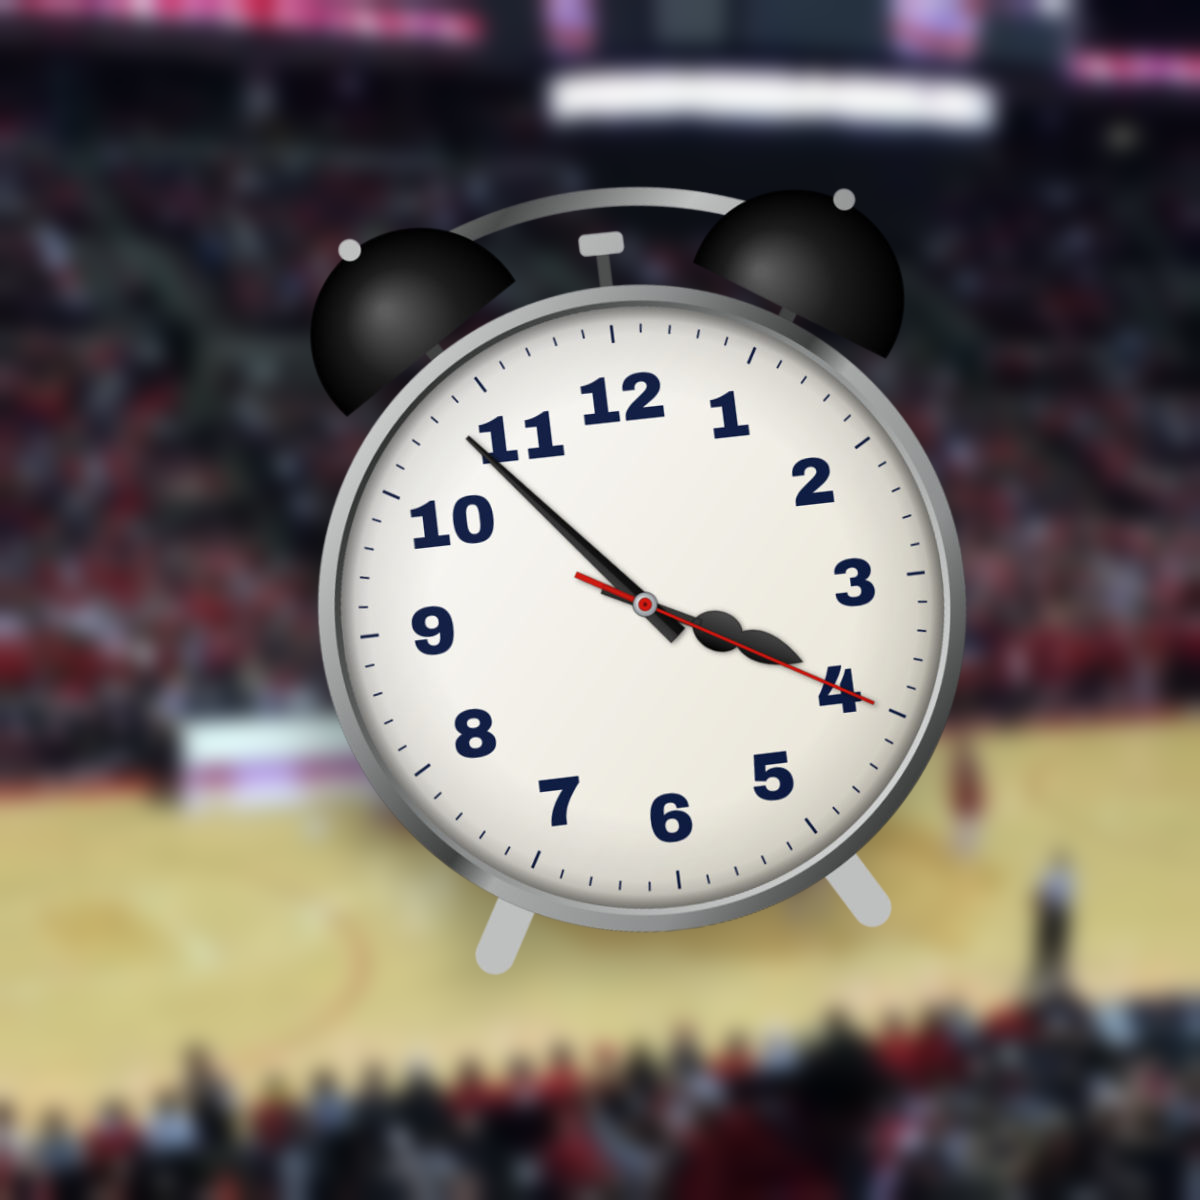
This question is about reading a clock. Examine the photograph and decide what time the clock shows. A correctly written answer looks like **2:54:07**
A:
**3:53:20**
